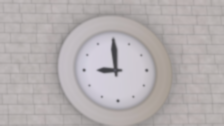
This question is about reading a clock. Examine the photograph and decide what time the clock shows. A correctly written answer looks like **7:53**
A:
**9:00**
